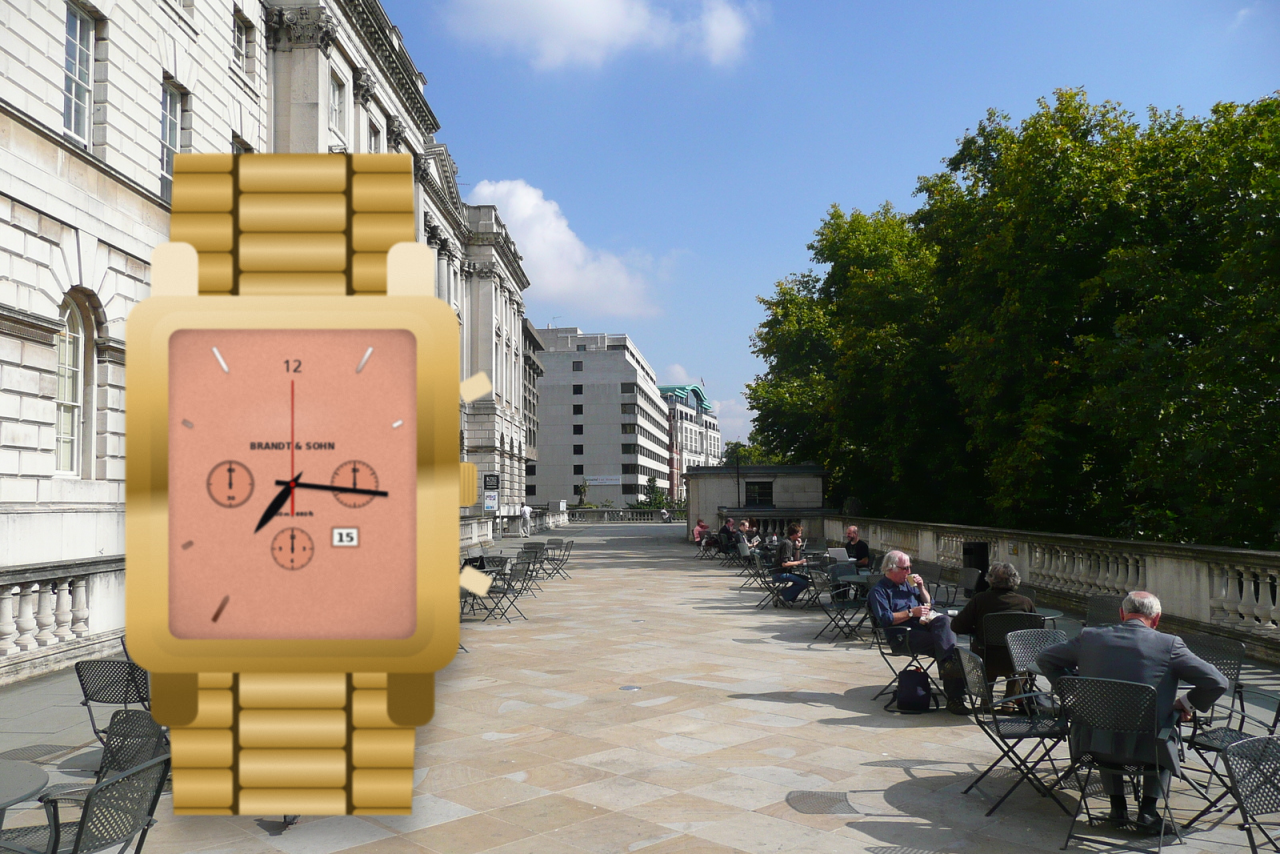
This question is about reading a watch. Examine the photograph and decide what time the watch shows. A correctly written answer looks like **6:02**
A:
**7:16**
